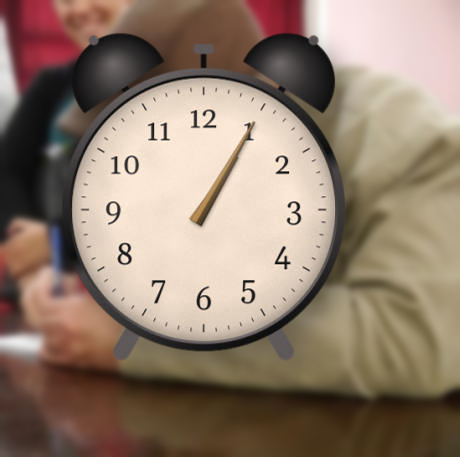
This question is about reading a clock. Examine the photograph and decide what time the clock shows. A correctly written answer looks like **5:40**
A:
**1:05**
